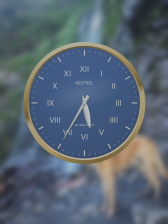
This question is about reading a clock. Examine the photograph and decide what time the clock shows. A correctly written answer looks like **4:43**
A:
**5:35**
